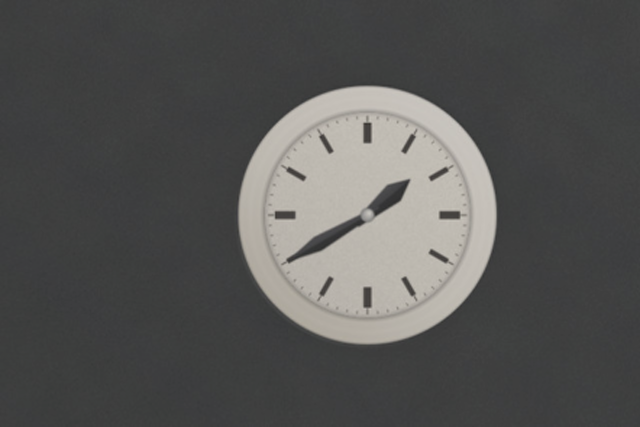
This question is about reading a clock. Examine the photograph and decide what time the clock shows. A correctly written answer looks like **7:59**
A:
**1:40**
